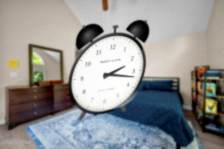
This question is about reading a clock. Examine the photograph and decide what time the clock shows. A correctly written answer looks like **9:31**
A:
**2:17**
